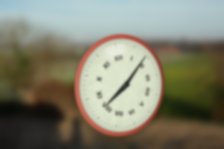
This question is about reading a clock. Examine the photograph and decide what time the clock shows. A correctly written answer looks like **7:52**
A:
**8:09**
